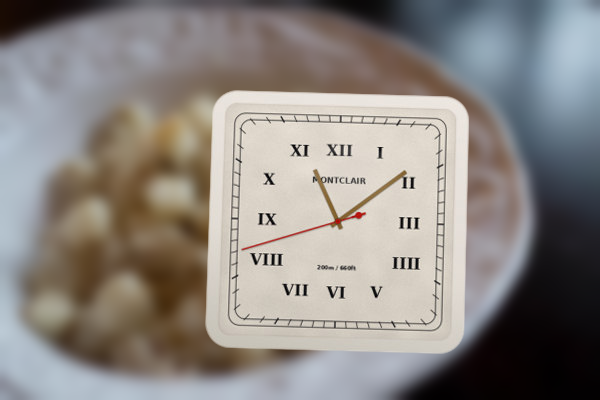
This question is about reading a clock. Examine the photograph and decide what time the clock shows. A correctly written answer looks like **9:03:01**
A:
**11:08:42**
